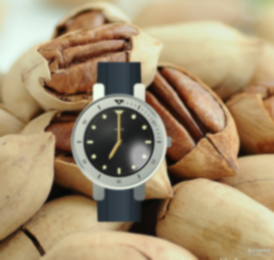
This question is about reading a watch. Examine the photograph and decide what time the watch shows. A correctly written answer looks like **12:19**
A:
**7:00**
